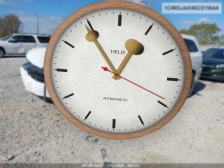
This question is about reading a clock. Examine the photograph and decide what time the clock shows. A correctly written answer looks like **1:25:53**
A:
**12:54:19**
